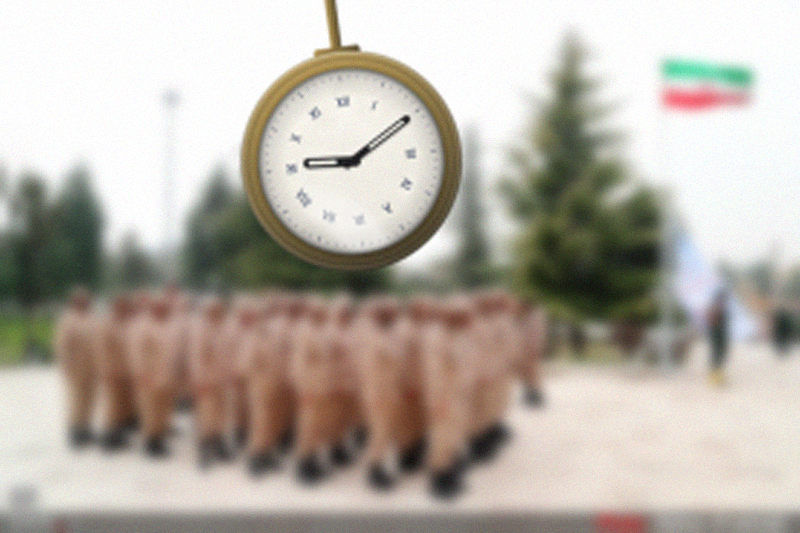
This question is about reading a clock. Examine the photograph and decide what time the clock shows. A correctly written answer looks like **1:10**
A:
**9:10**
